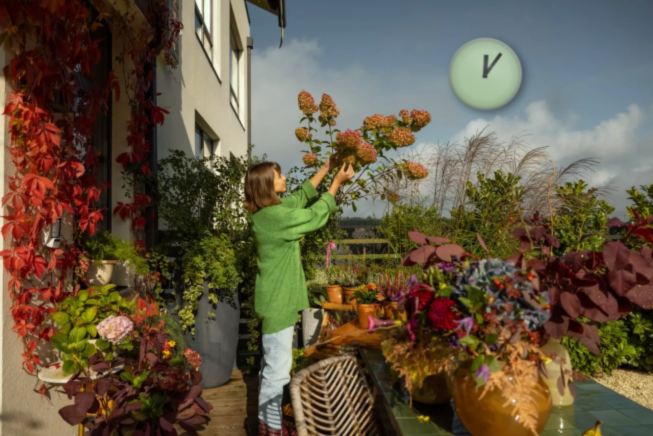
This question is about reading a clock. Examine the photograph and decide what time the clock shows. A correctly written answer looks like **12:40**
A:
**12:06**
